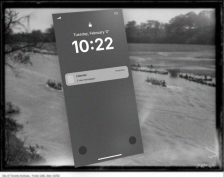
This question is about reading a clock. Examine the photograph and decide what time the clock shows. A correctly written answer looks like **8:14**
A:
**10:22**
